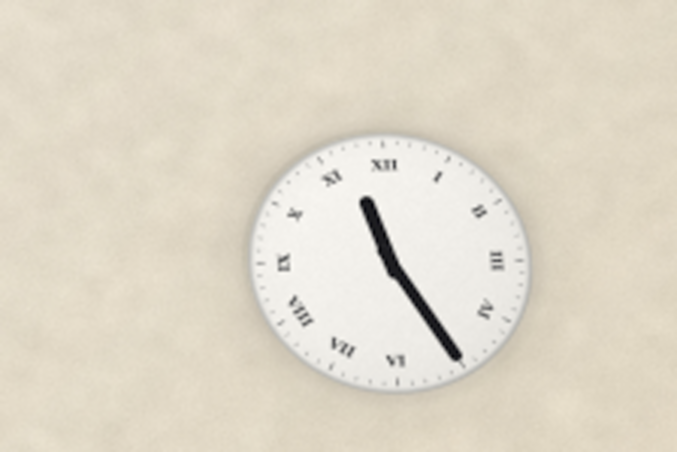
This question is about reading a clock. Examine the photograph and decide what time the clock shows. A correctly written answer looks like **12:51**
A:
**11:25**
